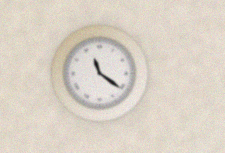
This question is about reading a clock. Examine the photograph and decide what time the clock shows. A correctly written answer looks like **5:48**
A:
**11:21**
